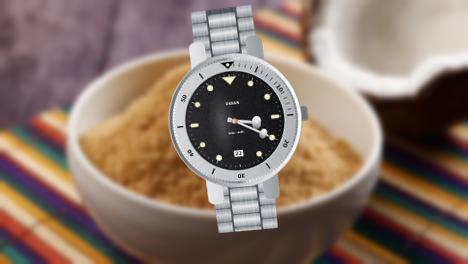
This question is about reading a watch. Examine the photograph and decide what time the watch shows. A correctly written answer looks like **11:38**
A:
**3:20**
